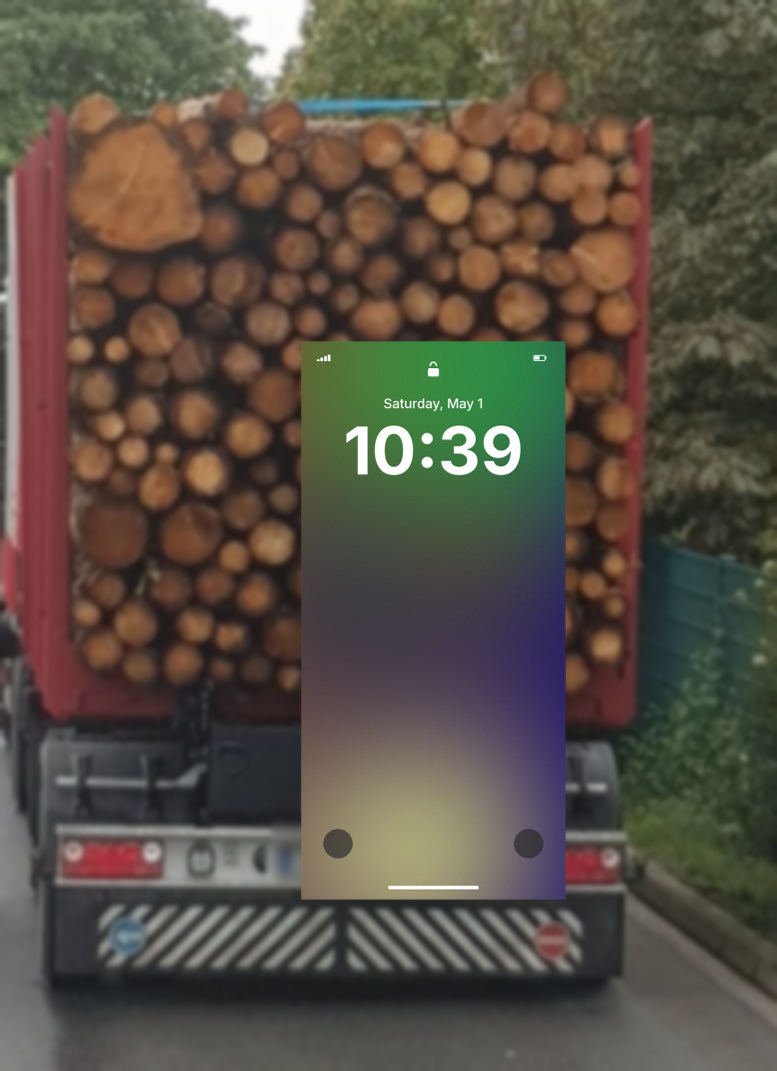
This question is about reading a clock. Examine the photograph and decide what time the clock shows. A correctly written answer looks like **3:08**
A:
**10:39**
